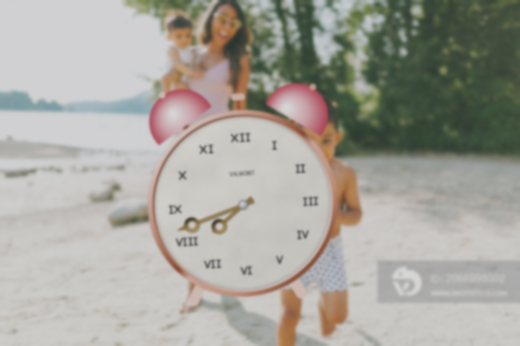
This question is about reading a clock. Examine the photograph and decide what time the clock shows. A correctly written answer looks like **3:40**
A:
**7:42**
